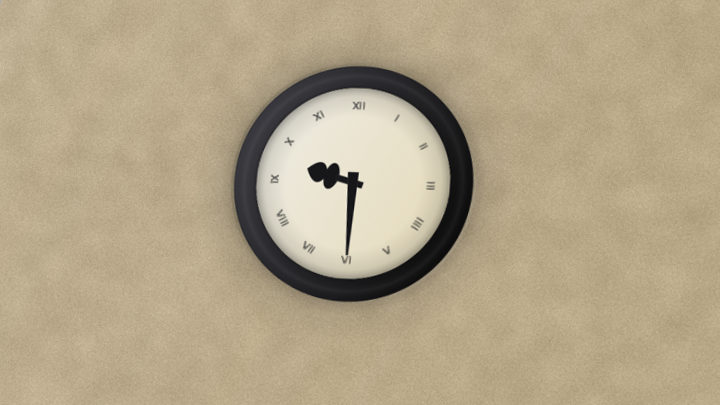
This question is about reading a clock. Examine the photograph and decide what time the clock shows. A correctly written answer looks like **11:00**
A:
**9:30**
